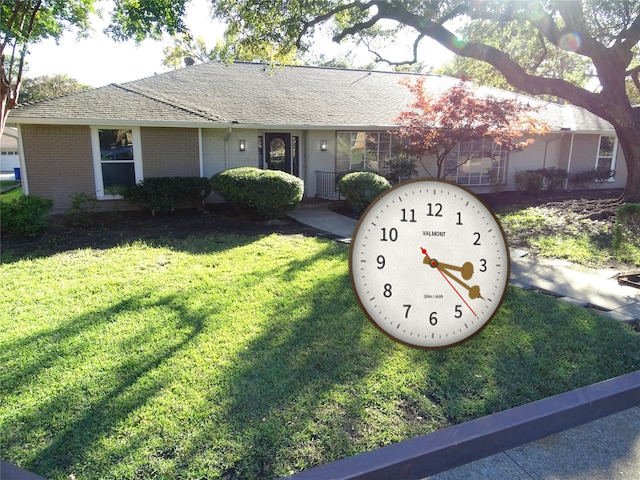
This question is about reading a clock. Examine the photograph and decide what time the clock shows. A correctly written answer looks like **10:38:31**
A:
**3:20:23**
